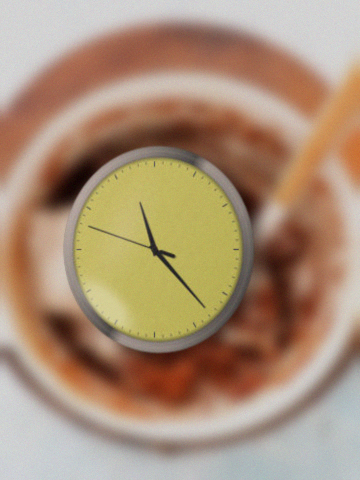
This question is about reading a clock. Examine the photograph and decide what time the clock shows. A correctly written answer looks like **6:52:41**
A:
**11:22:48**
